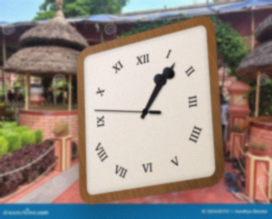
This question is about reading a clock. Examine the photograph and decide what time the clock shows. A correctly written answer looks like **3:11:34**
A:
**1:06:47**
